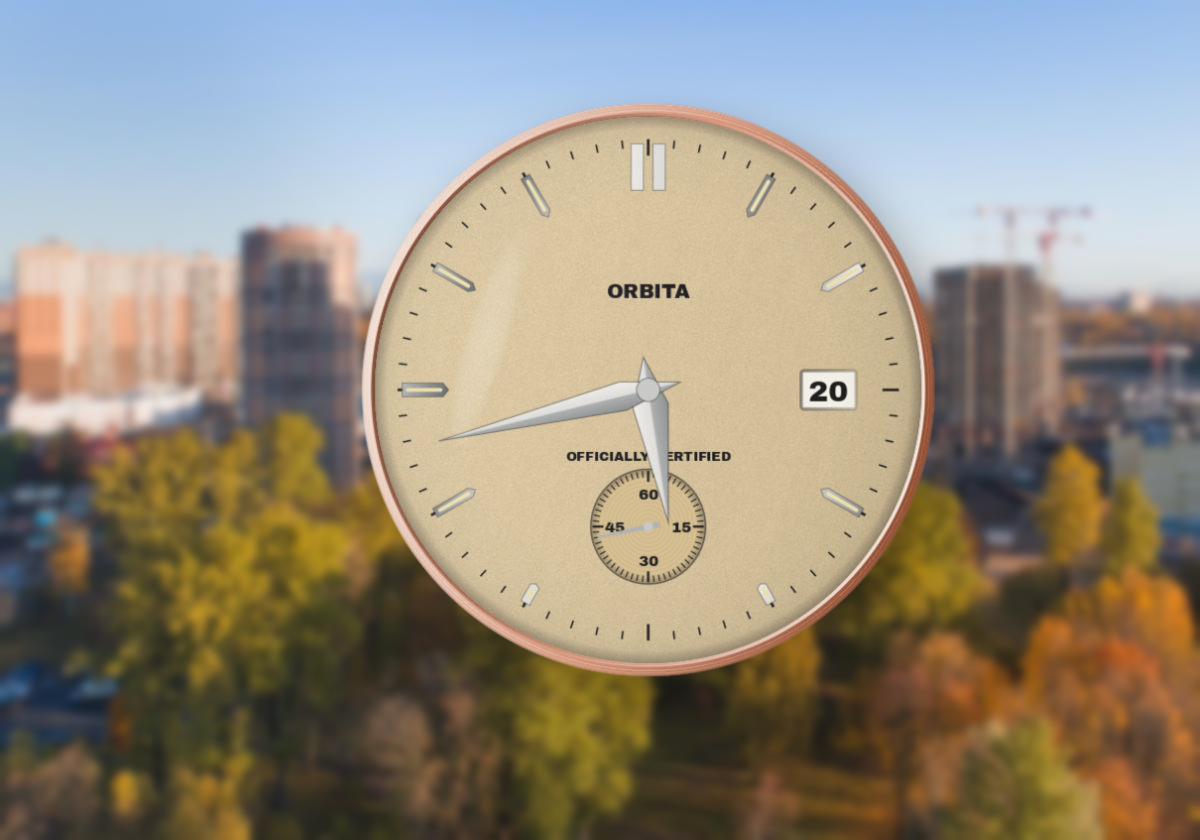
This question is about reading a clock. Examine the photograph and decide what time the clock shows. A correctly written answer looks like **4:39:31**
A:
**5:42:43**
